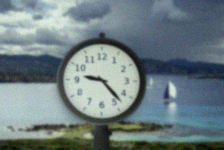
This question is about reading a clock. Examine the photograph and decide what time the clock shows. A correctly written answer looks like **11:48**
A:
**9:23**
